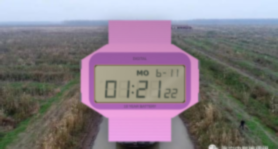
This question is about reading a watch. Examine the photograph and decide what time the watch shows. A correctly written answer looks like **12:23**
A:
**1:21**
